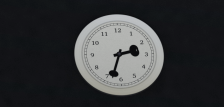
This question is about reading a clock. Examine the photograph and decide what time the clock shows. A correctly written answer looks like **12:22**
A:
**2:33**
